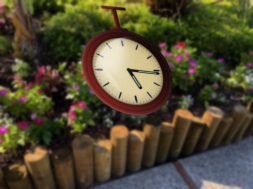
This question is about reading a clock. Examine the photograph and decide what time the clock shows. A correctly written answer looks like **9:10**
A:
**5:16**
